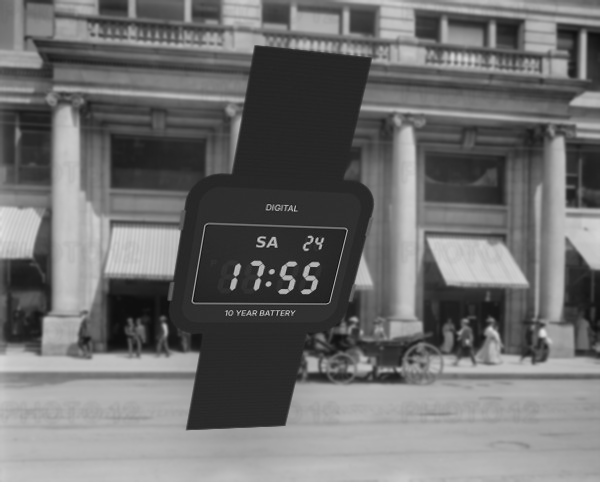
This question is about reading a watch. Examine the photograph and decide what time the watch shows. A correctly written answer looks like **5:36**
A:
**17:55**
